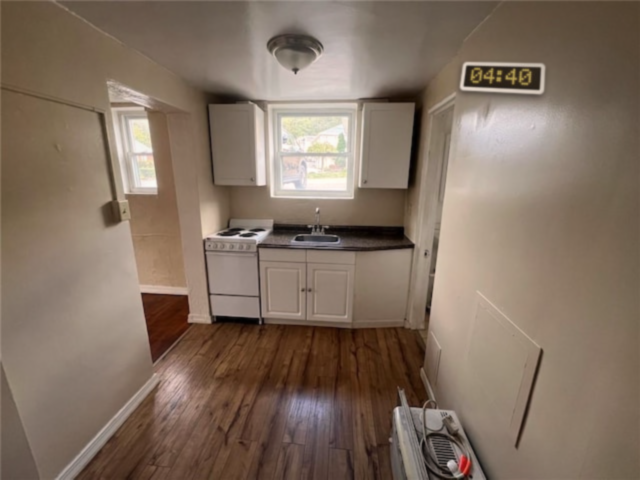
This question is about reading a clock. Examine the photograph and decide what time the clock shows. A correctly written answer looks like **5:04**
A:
**4:40**
